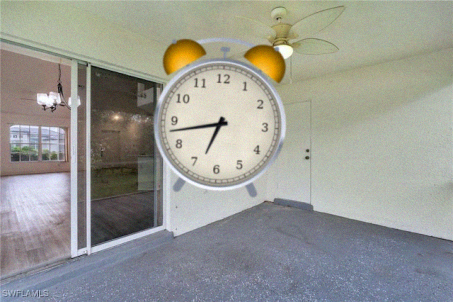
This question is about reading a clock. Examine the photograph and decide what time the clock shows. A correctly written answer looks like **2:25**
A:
**6:43**
